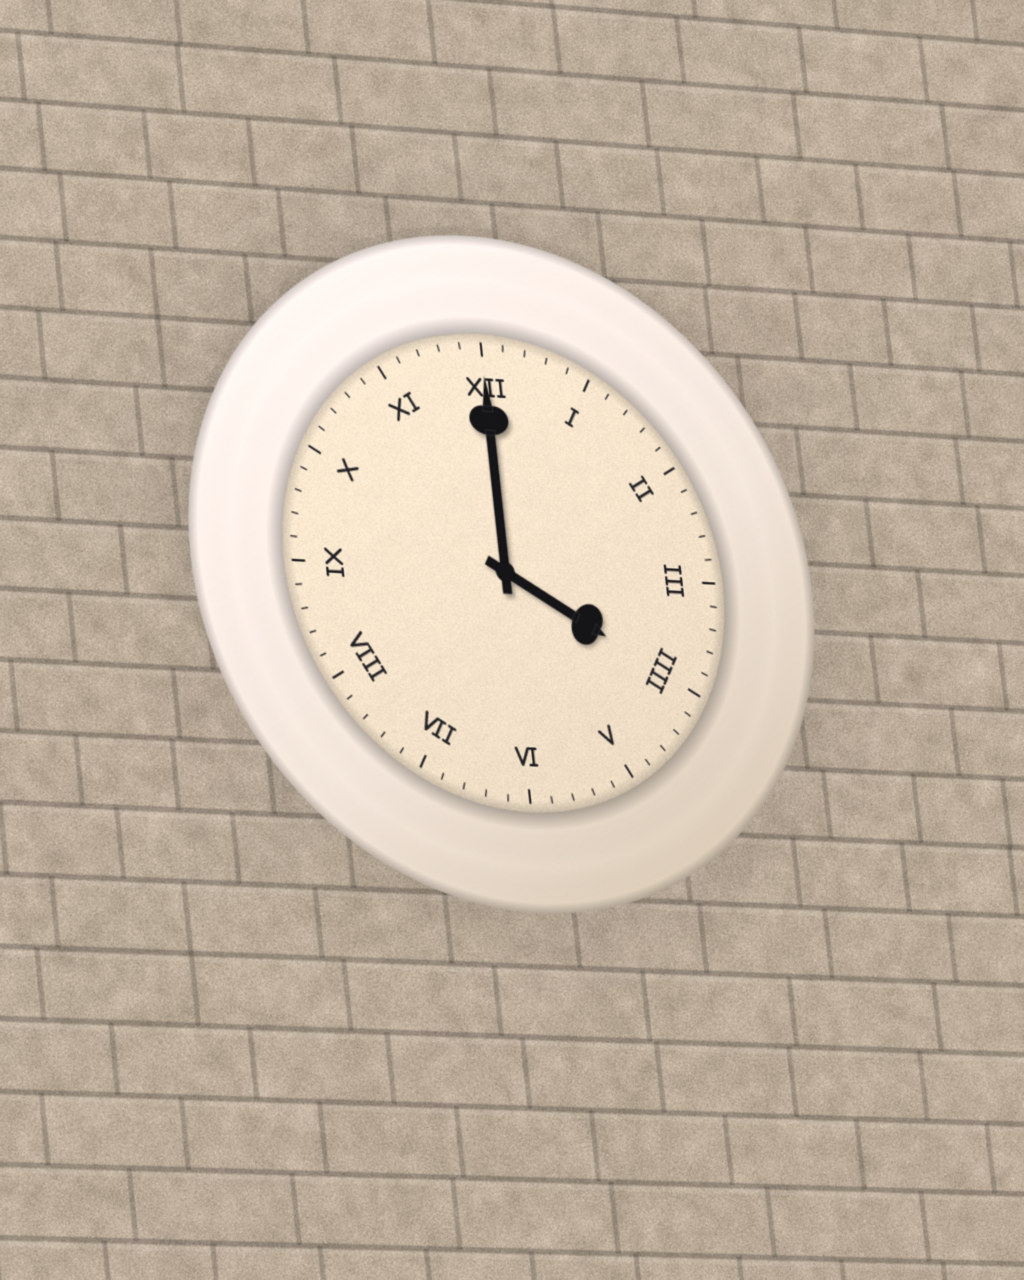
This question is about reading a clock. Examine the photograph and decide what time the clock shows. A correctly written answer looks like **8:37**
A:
**4:00**
